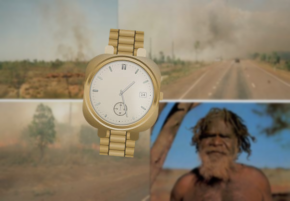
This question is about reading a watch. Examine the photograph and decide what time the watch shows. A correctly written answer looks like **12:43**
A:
**1:27**
